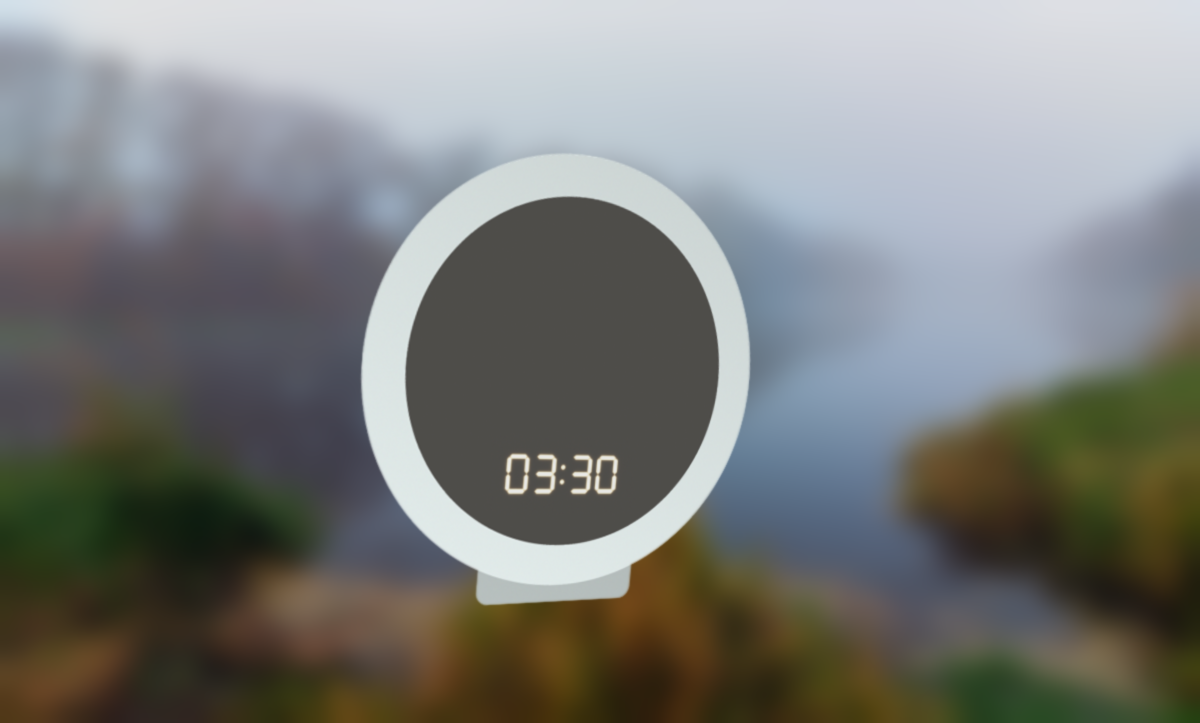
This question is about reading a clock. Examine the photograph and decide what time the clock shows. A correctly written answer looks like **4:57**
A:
**3:30**
